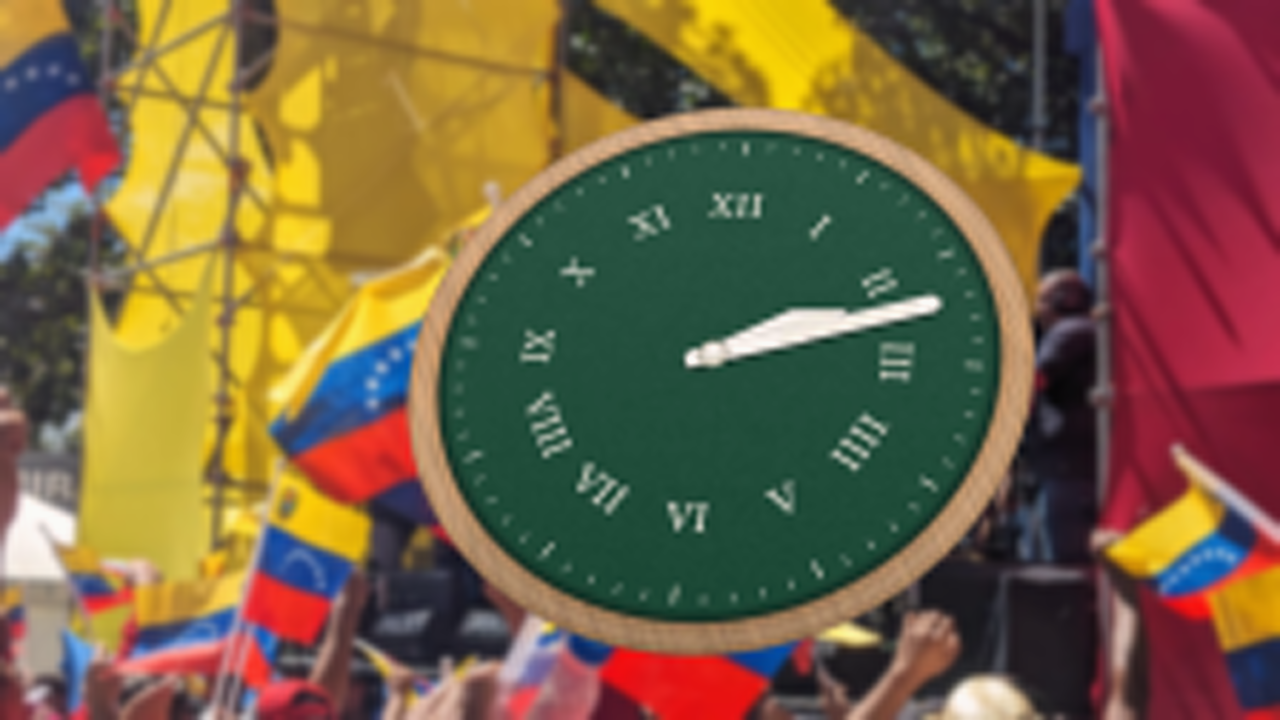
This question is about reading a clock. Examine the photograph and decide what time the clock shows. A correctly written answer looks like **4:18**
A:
**2:12**
